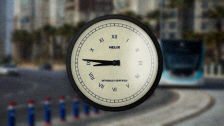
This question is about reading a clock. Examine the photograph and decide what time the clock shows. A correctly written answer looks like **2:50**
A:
**8:46**
